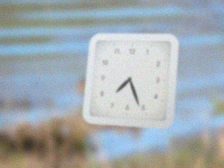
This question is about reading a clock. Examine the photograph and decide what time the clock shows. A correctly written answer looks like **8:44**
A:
**7:26**
